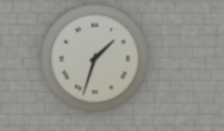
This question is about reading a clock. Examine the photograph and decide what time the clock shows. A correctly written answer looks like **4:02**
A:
**1:33**
